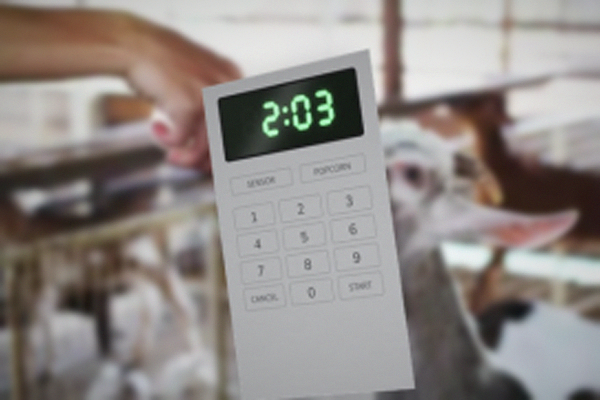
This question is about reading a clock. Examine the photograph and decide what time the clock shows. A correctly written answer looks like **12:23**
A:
**2:03**
